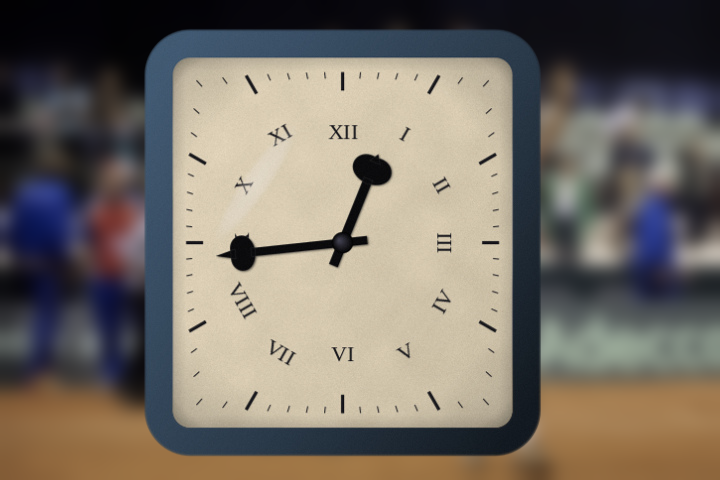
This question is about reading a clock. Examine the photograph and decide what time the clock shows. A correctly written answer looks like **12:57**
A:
**12:44**
